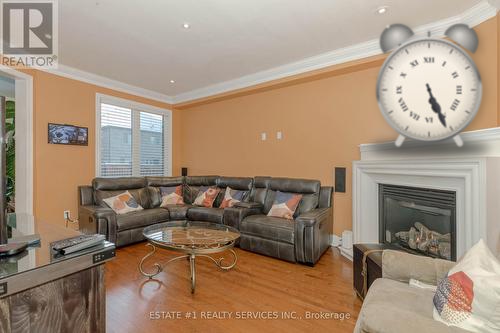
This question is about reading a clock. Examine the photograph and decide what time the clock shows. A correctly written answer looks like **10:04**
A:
**5:26**
